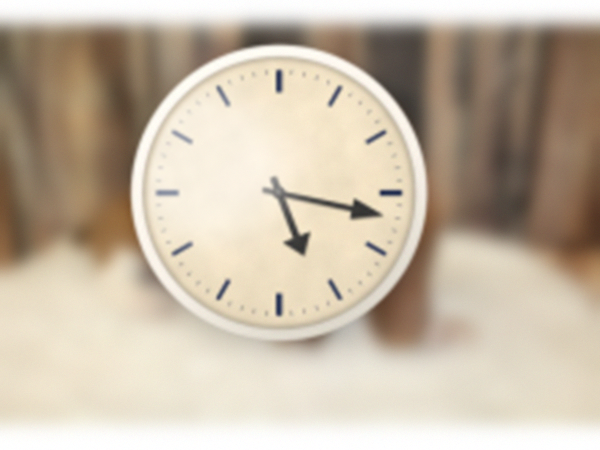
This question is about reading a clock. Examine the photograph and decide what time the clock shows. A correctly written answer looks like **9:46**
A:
**5:17**
